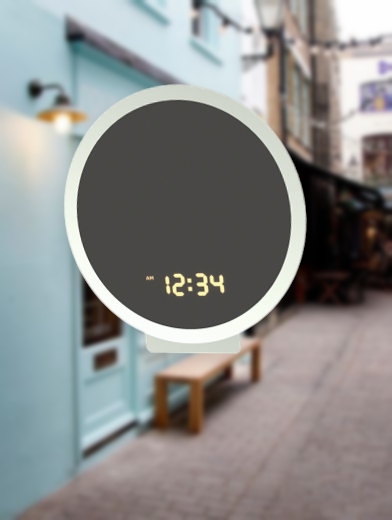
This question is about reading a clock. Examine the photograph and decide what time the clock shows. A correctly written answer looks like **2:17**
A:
**12:34**
